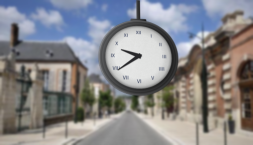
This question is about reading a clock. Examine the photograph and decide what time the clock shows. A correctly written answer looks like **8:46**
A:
**9:39**
